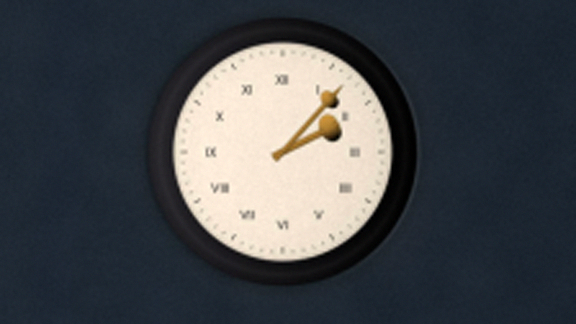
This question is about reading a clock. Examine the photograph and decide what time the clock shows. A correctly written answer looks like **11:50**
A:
**2:07**
